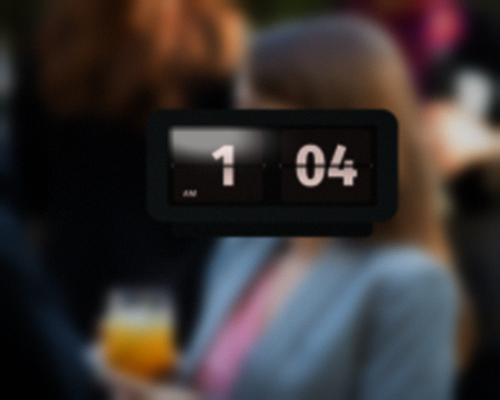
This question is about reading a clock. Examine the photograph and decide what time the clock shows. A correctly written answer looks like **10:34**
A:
**1:04**
